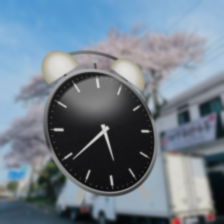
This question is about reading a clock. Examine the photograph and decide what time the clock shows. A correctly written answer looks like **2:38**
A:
**5:39**
